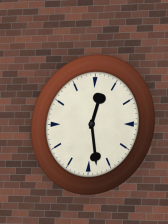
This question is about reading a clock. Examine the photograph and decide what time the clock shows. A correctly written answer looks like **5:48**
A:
**12:28**
